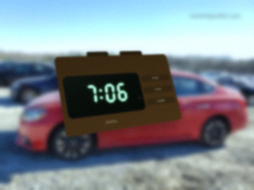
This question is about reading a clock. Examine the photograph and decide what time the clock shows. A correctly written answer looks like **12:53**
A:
**7:06**
